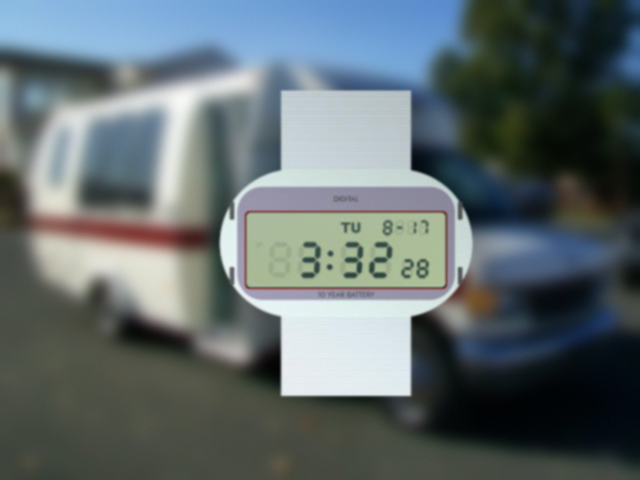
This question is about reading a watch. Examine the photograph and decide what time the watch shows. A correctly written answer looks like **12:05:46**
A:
**3:32:28**
